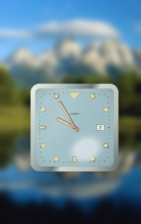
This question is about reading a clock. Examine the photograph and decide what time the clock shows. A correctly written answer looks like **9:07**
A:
**9:55**
